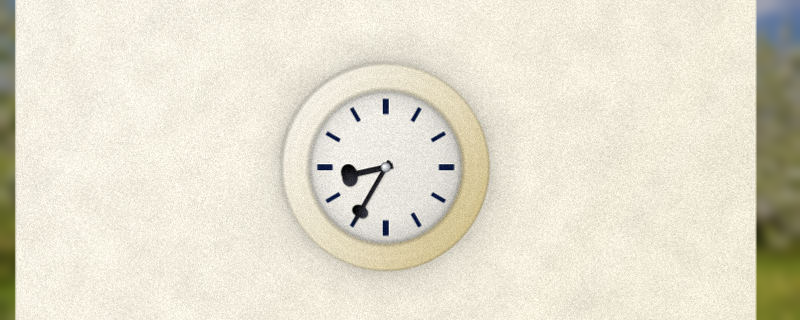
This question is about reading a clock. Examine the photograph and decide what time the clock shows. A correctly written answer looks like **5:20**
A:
**8:35**
